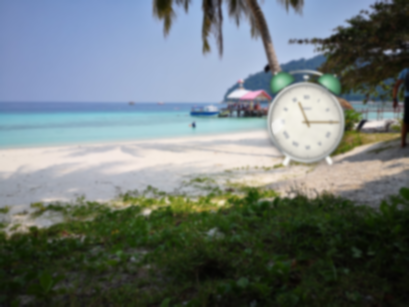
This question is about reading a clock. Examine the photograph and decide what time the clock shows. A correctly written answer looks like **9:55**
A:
**11:15**
